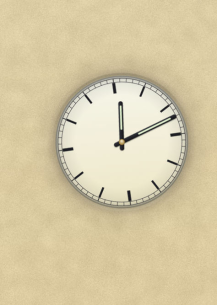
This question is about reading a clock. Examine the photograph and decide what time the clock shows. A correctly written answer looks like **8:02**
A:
**12:12**
